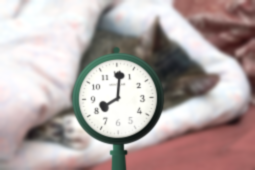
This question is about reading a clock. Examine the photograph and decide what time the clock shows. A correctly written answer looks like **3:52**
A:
**8:01**
